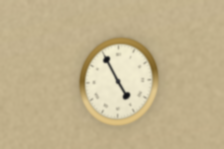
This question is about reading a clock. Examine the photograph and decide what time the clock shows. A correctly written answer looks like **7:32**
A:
**4:55**
